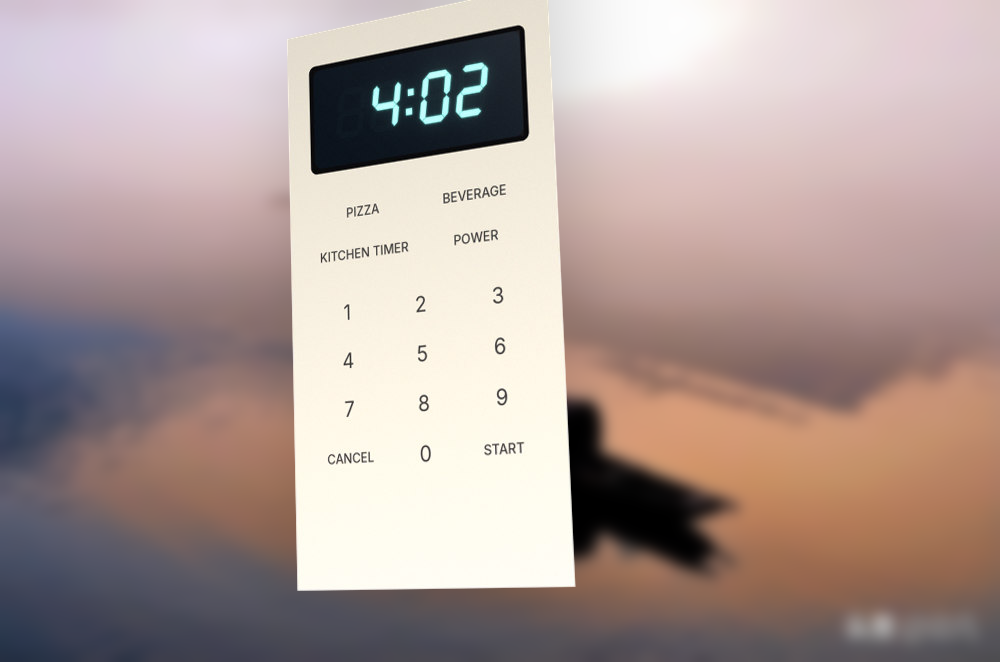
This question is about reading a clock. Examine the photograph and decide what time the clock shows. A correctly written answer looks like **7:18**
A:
**4:02**
